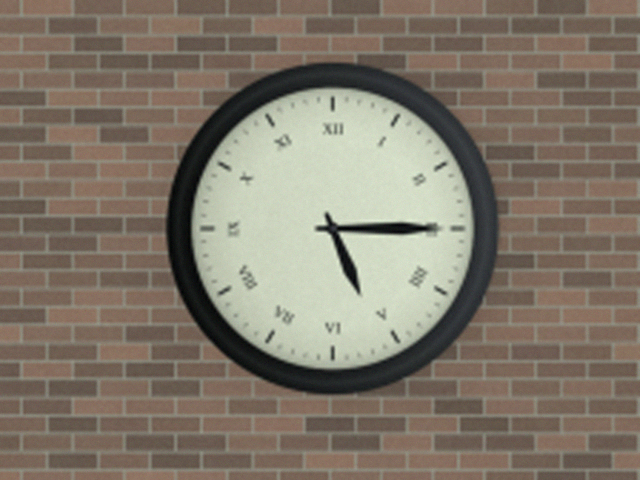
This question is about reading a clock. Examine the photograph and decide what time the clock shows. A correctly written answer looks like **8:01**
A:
**5:15**
